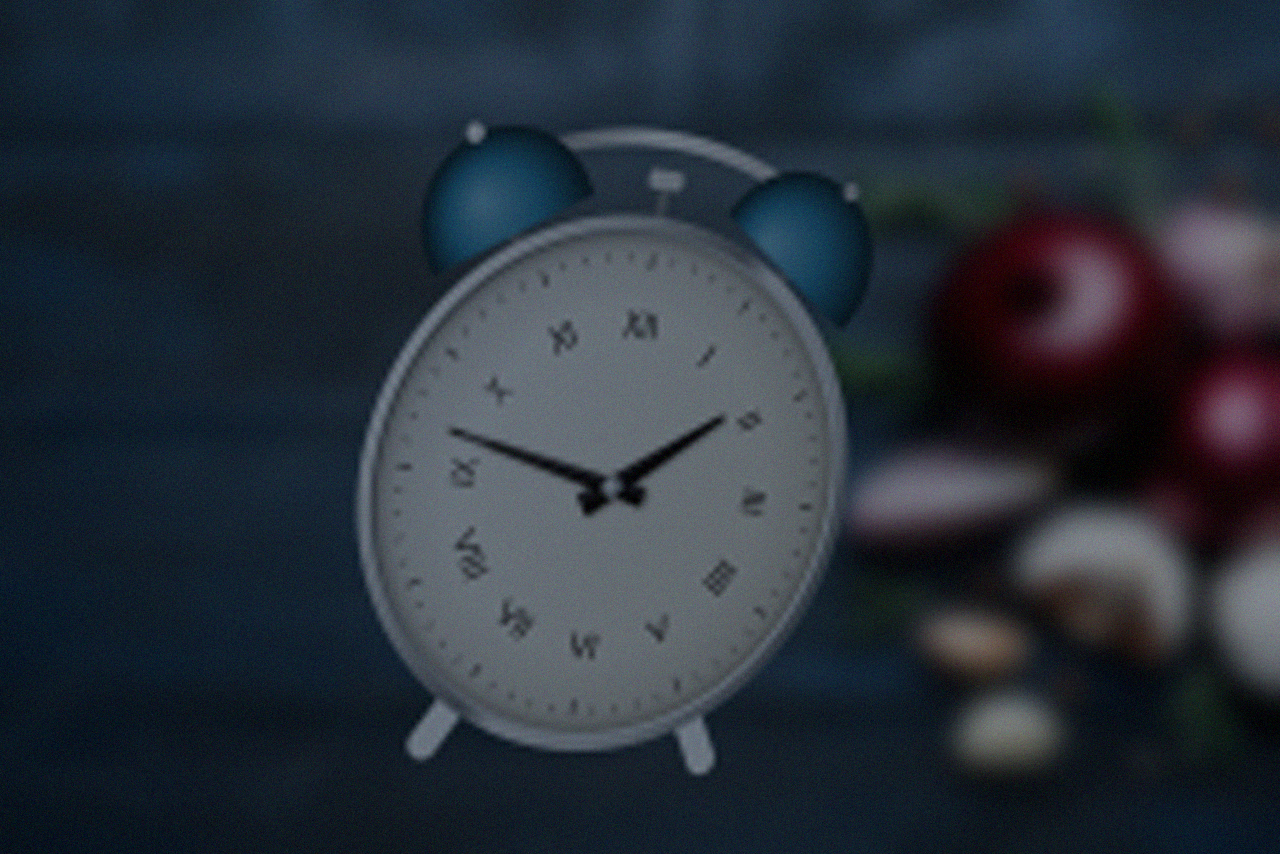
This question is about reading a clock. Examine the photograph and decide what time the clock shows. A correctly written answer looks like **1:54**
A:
**1:47**
